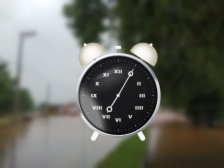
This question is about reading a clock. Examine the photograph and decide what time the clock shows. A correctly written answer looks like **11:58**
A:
**7:05**
